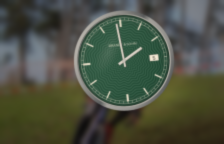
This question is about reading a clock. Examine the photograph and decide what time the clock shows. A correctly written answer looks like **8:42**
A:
**1:59**
